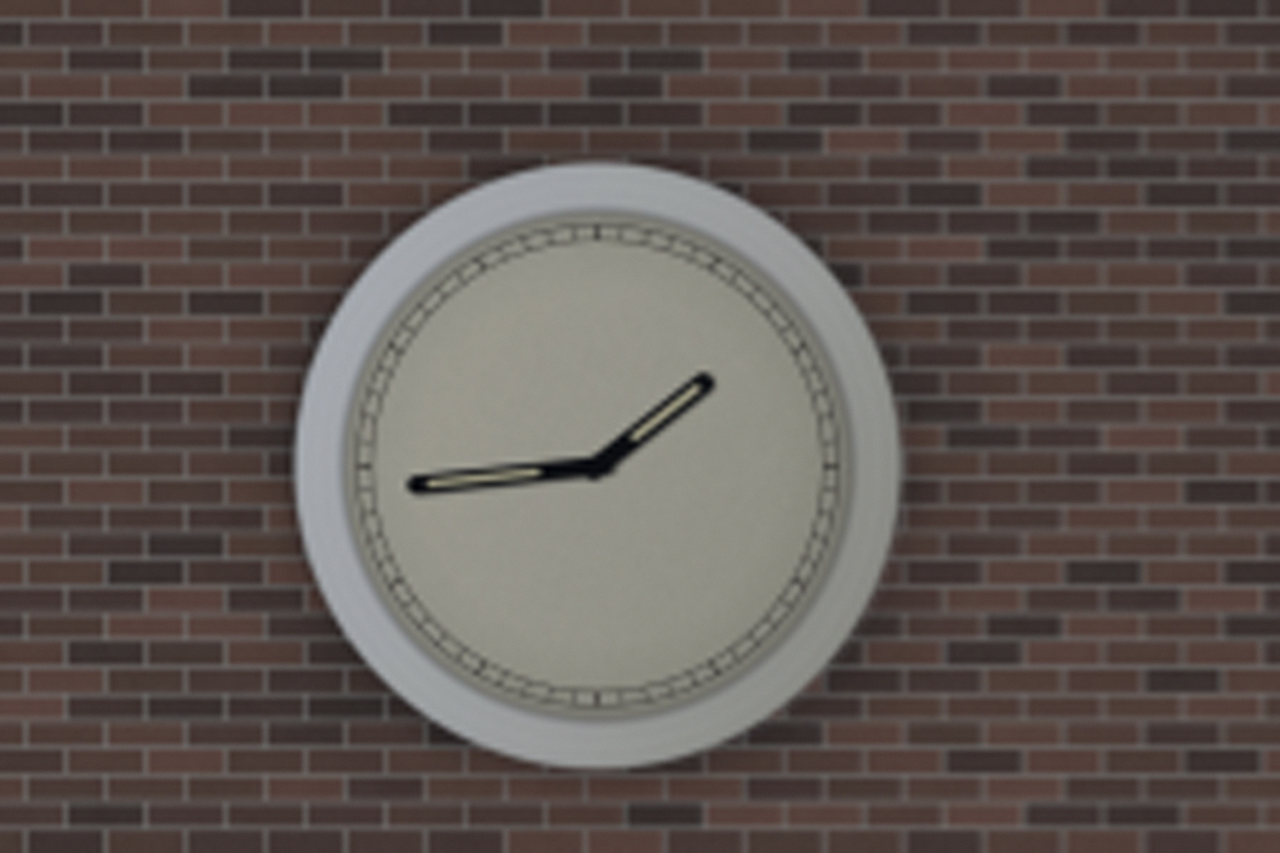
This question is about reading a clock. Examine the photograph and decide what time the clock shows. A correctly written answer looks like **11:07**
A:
**1:44**
